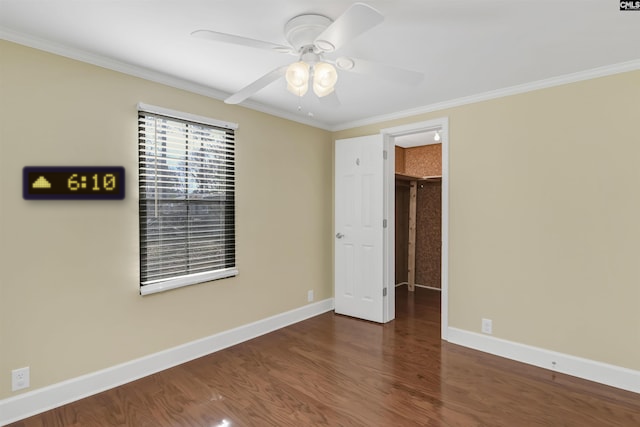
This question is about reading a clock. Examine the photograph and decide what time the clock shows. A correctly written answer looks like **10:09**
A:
**6:10**
